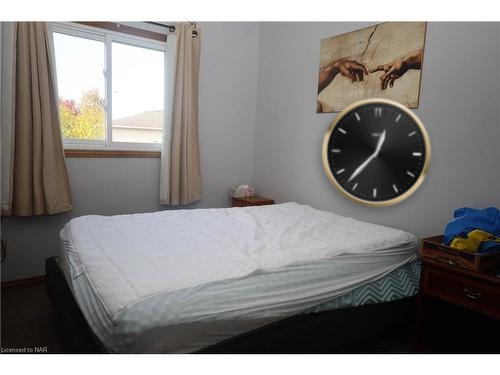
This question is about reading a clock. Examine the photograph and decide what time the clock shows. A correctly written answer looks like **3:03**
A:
**12:37**
